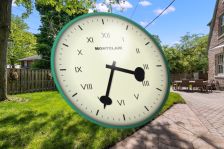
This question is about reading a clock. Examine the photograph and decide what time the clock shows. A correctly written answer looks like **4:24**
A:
**3:34**
